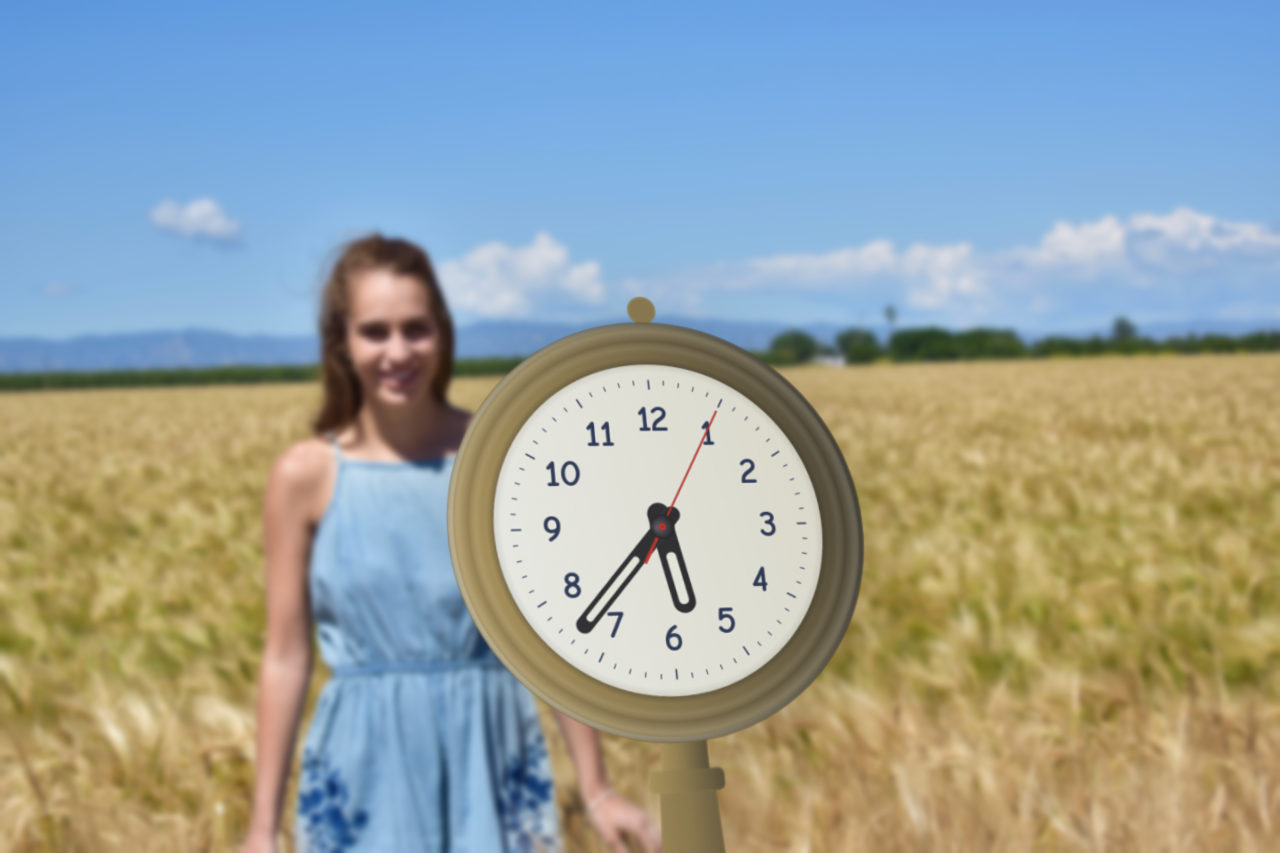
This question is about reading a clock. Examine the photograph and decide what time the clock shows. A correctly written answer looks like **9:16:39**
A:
**5:37:05**
